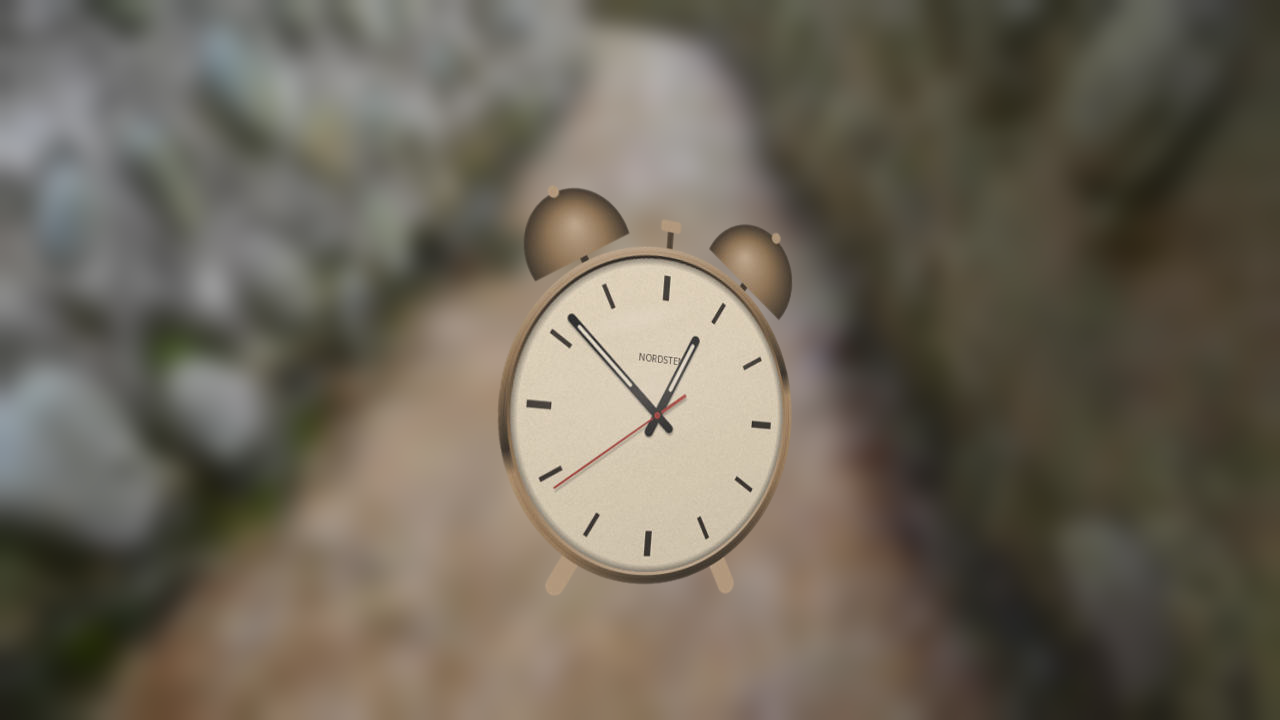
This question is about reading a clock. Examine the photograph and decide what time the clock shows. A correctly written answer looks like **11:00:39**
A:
**12:51:39**
